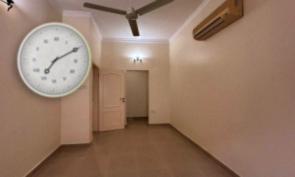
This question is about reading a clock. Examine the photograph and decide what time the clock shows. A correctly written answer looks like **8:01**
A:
**7:10**
